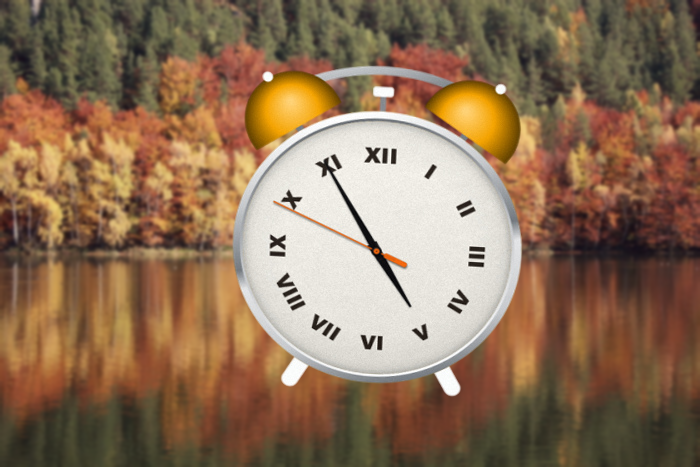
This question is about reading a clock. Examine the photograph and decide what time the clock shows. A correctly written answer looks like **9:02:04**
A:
**4:54:49**
